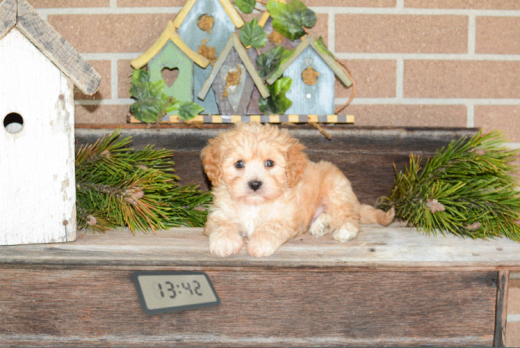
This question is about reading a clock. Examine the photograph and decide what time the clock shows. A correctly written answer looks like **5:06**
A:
**13:42**
